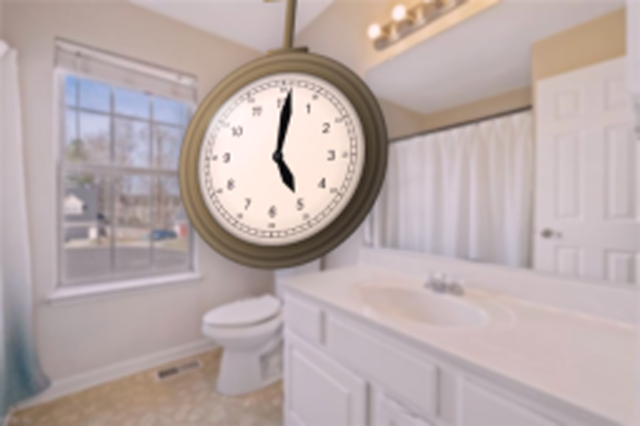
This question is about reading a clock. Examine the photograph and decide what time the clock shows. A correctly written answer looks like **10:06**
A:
**5:01**
